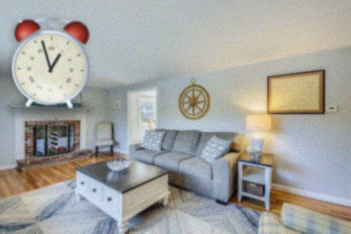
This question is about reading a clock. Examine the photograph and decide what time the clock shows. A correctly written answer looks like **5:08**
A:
**12:57**
